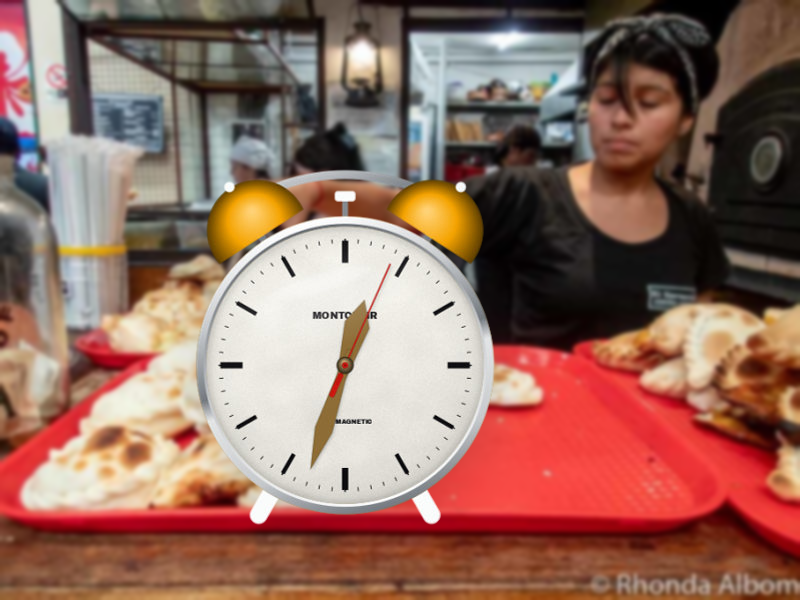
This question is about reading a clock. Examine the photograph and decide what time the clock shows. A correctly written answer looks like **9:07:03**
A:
**12:33:04**
